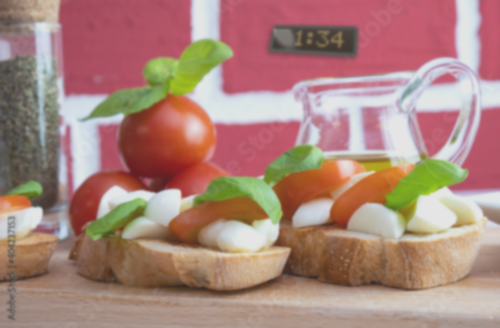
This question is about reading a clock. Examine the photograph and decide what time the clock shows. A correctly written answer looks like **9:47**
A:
**1:34**
